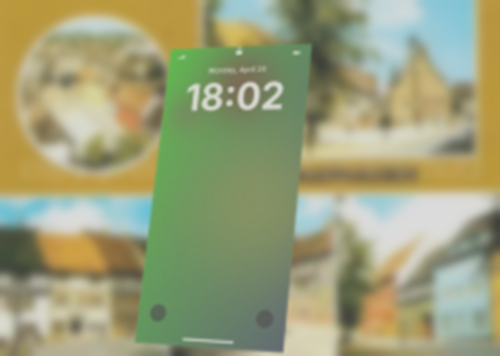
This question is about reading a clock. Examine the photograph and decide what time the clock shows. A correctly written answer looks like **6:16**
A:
**18:02**
